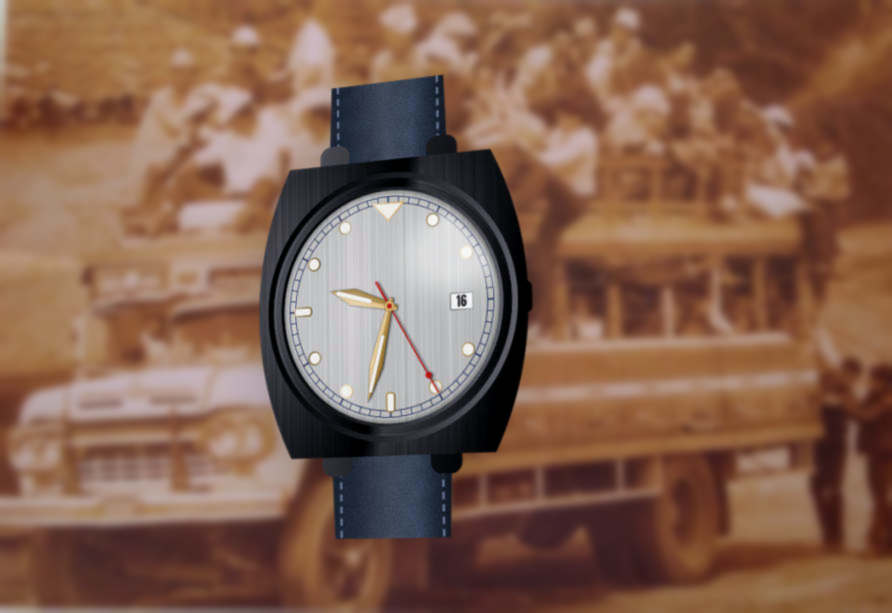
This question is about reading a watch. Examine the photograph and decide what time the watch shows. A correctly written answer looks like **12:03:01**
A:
**9:32:25**
